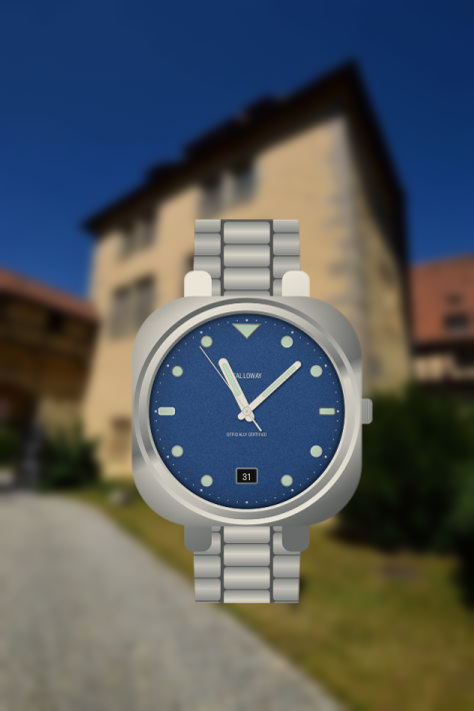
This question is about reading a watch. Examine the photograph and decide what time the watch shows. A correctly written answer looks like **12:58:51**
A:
**11:07:54**
